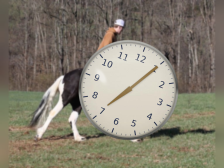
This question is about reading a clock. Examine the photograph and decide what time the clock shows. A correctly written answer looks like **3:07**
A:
**7:05**
